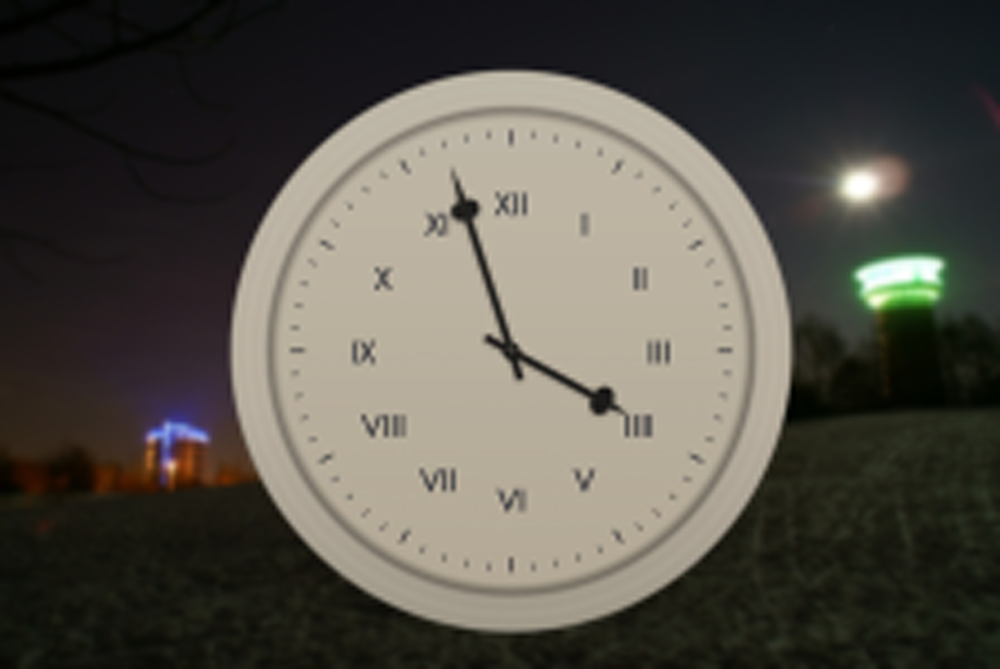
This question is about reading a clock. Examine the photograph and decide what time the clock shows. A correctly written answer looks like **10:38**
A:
**3:57**
